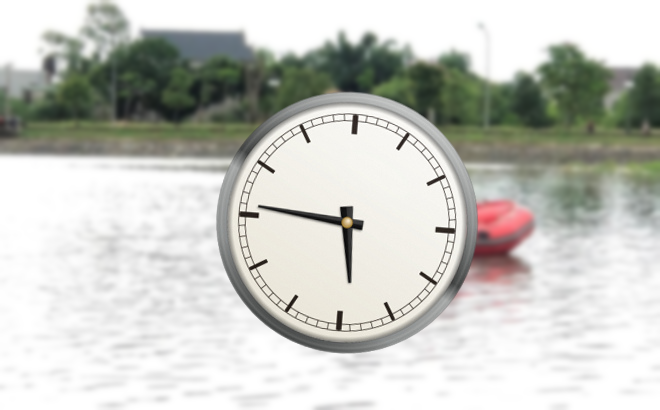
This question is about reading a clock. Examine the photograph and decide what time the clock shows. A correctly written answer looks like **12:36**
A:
**5:46**
